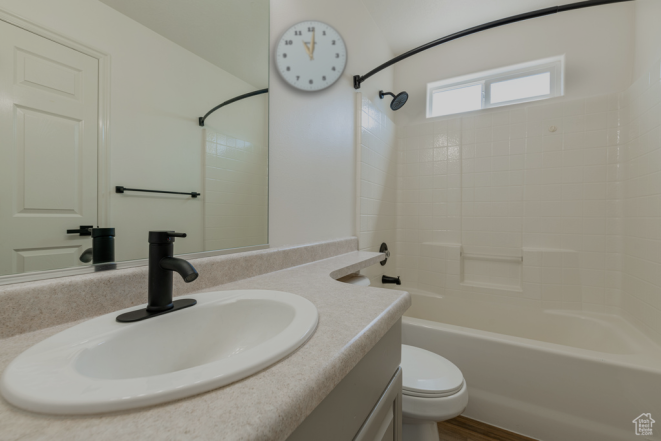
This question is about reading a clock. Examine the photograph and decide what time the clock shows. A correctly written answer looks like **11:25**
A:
**11:01**
